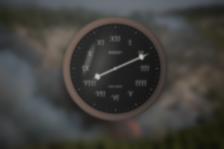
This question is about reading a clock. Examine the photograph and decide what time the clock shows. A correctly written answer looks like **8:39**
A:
**8:11**
